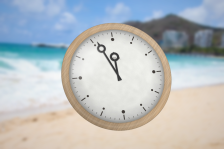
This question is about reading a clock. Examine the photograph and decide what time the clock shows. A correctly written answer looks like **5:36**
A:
**11:56**
